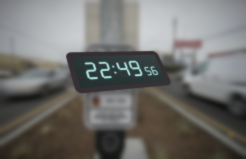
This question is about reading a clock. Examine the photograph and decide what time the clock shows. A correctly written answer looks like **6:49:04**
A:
**22:49:56**
